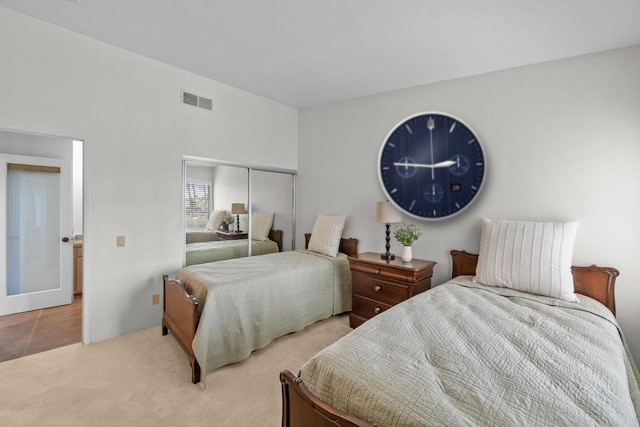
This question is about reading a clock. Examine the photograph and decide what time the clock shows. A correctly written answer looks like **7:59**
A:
**2:46**
